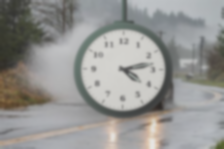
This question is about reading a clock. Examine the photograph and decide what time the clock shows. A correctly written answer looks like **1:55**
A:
**4:13**
